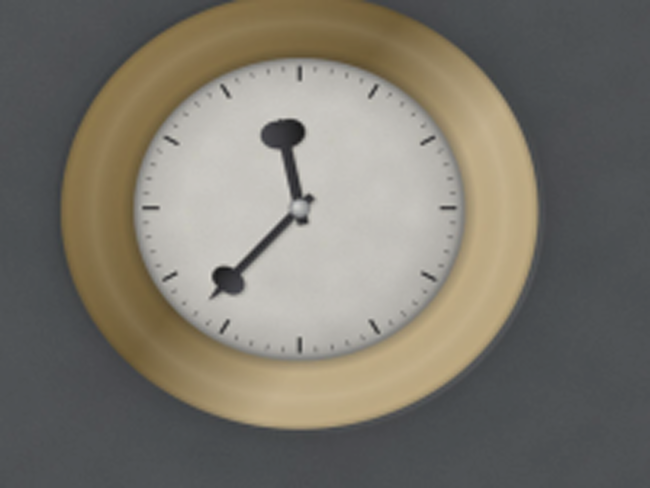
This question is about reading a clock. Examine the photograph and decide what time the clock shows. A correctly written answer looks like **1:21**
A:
**11:37**
